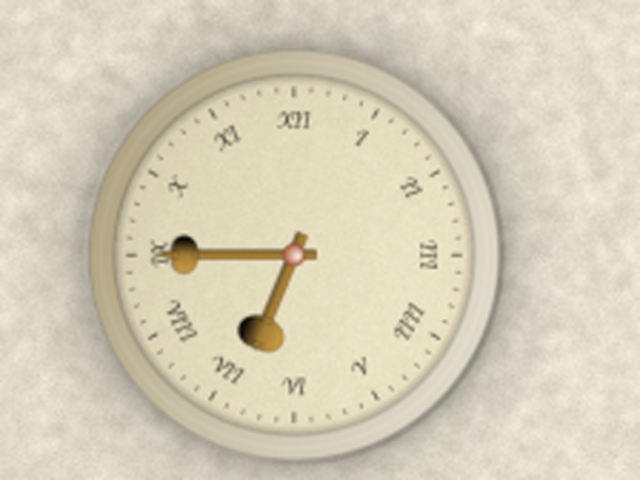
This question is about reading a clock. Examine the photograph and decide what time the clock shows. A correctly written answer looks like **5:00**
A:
**6:45**
